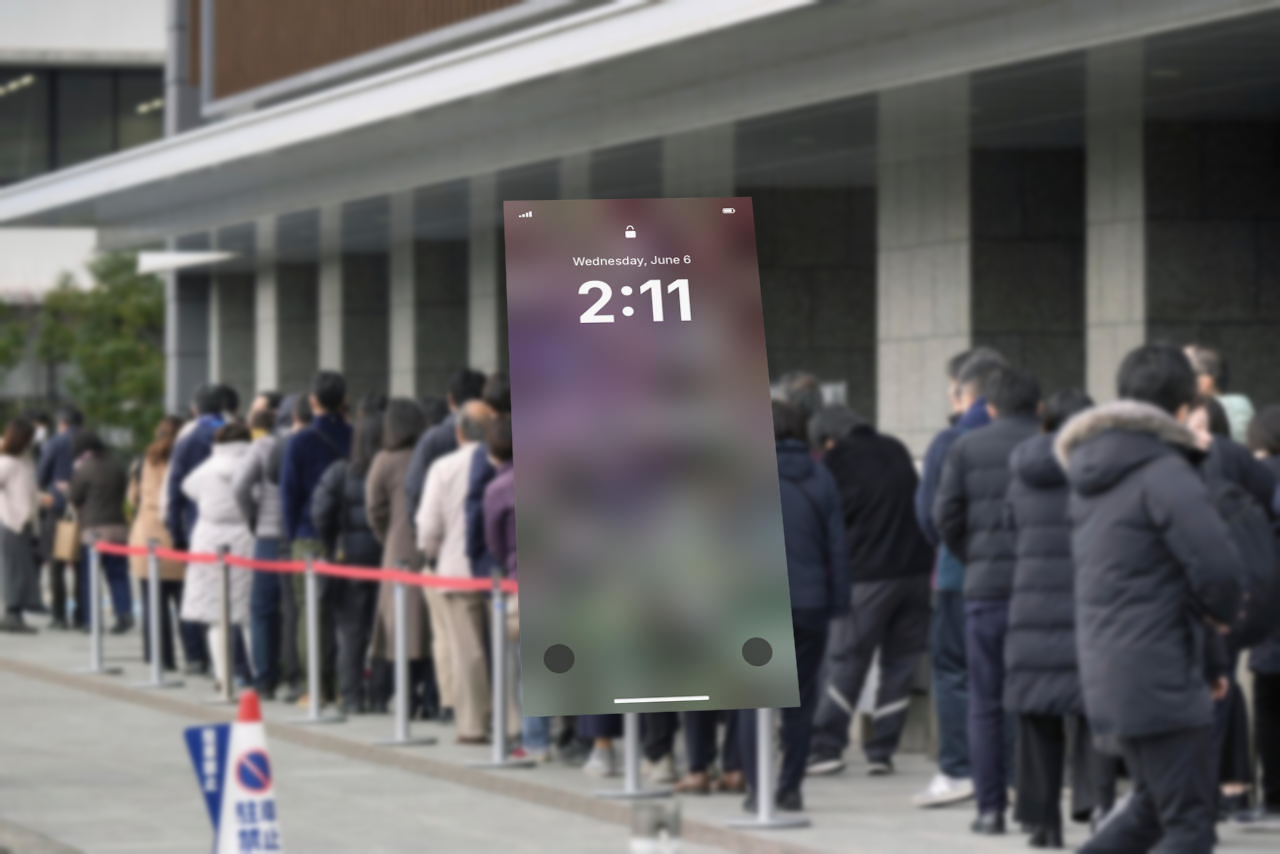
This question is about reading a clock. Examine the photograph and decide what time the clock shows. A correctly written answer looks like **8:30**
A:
**2:11**
